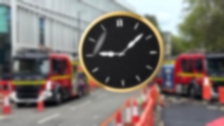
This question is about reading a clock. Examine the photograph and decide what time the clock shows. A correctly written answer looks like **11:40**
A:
**9:08**
